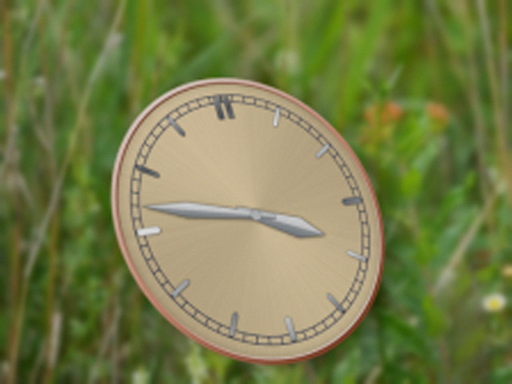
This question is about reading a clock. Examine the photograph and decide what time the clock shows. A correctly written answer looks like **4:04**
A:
**3:47**
